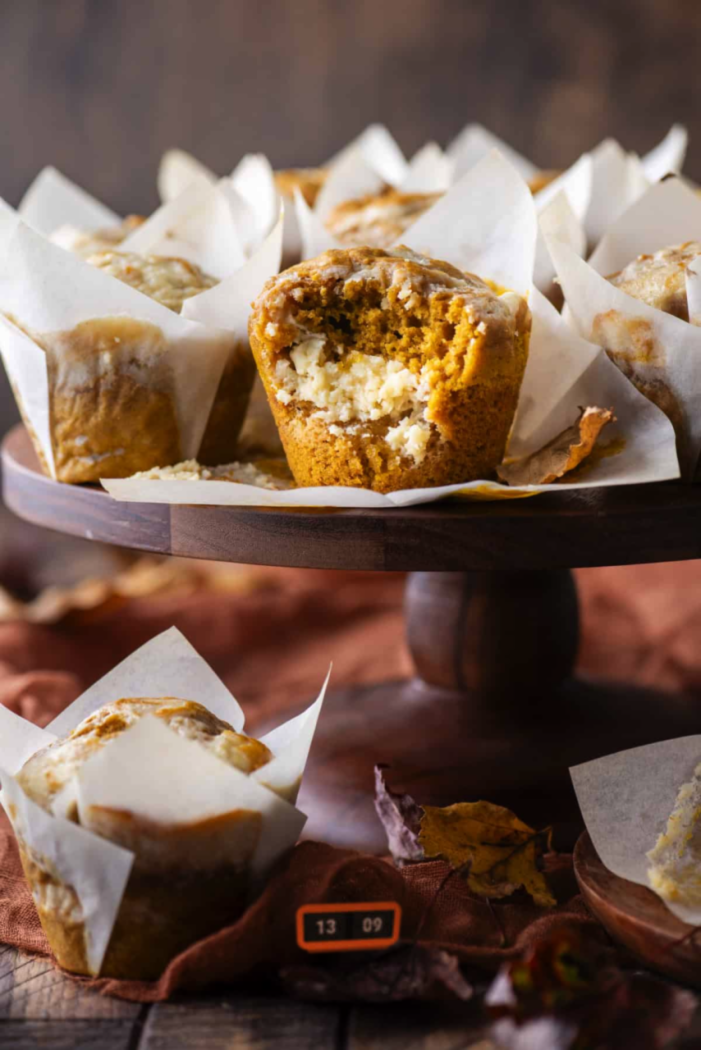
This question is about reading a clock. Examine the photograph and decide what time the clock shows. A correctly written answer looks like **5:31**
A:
**13:09**
